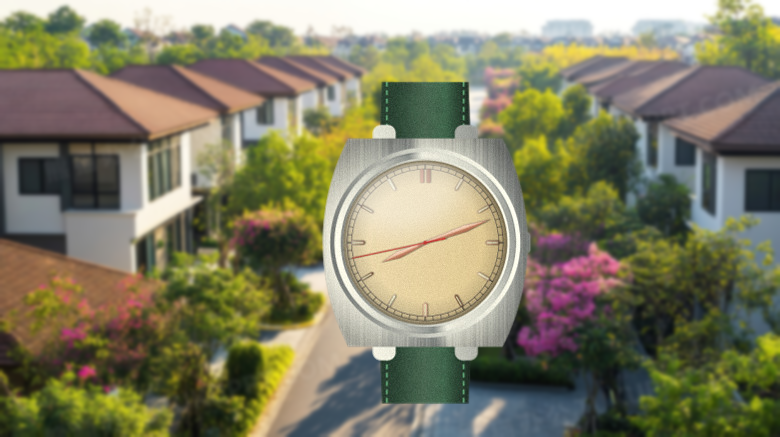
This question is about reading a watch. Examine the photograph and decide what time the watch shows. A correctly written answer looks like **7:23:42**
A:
**8:11:43**
